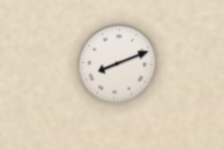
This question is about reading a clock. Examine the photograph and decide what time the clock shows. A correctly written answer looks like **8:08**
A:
**8:11**
